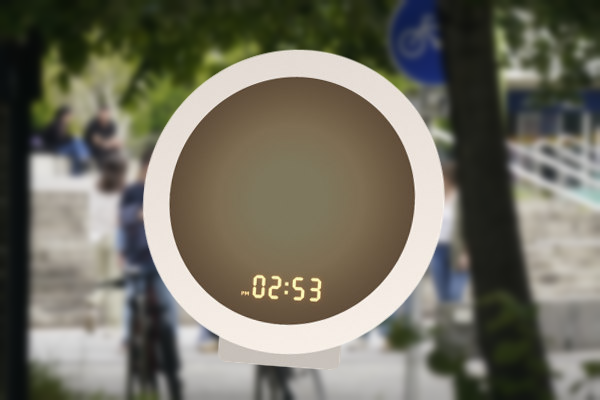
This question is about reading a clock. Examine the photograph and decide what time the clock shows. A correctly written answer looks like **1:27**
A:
**2:53**
